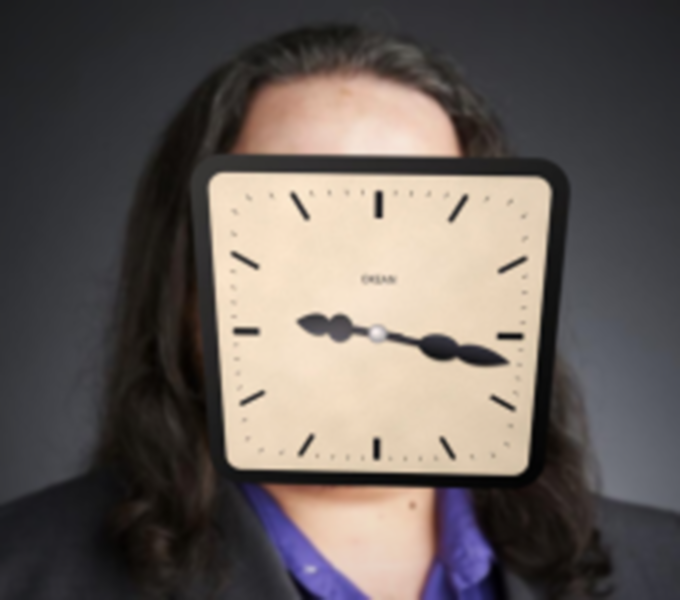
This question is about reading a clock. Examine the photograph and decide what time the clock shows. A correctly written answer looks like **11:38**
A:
**9:17**
